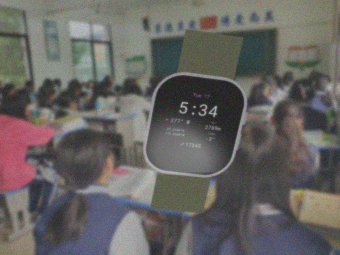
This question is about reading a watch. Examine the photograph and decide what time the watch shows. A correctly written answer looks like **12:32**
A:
**5:34**
